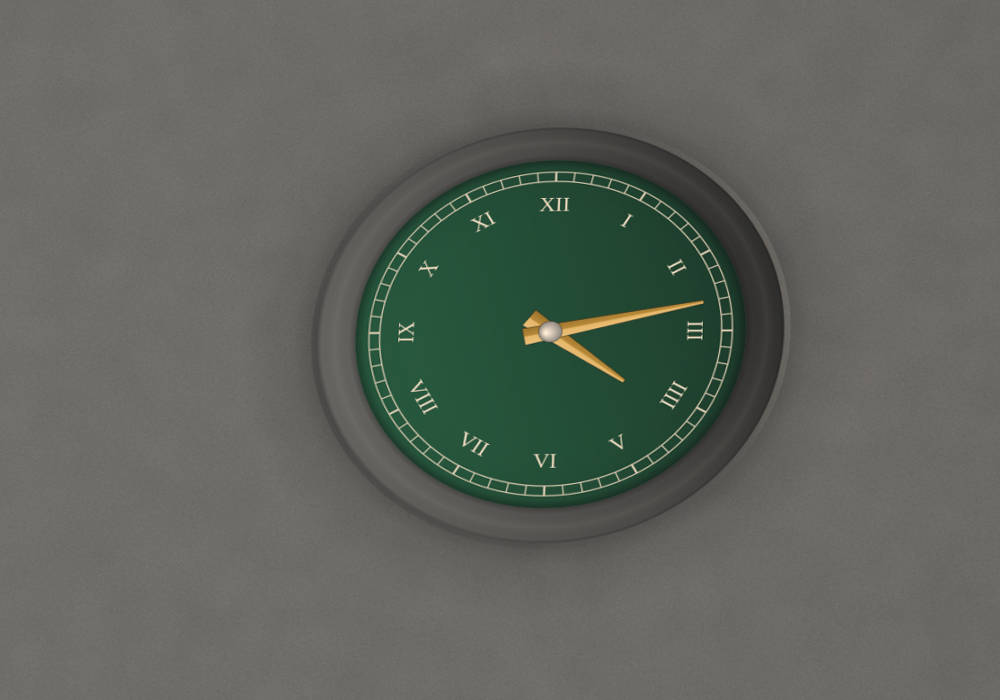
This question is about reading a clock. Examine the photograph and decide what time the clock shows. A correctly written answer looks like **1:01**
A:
**4:13**
